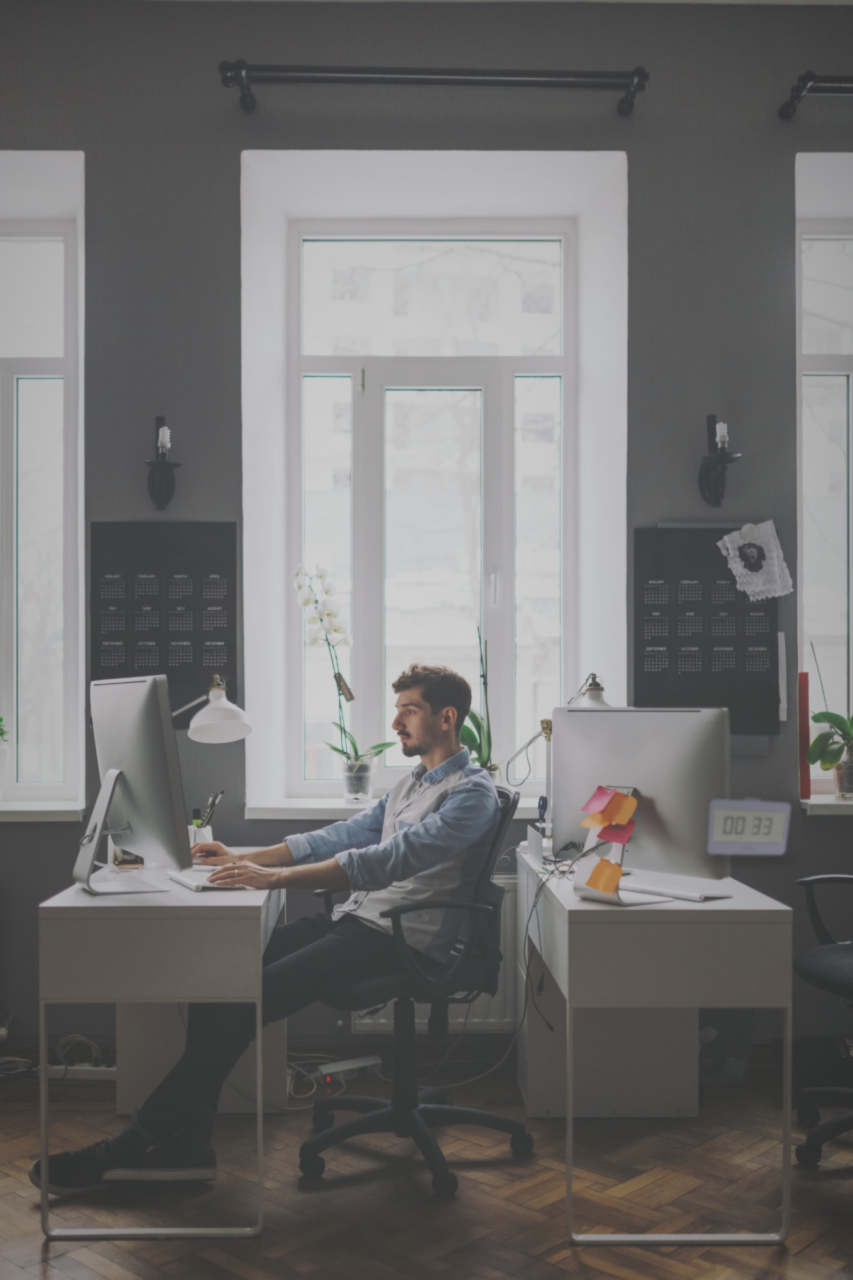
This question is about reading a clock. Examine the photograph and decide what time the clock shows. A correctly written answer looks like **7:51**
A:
**0:33**
